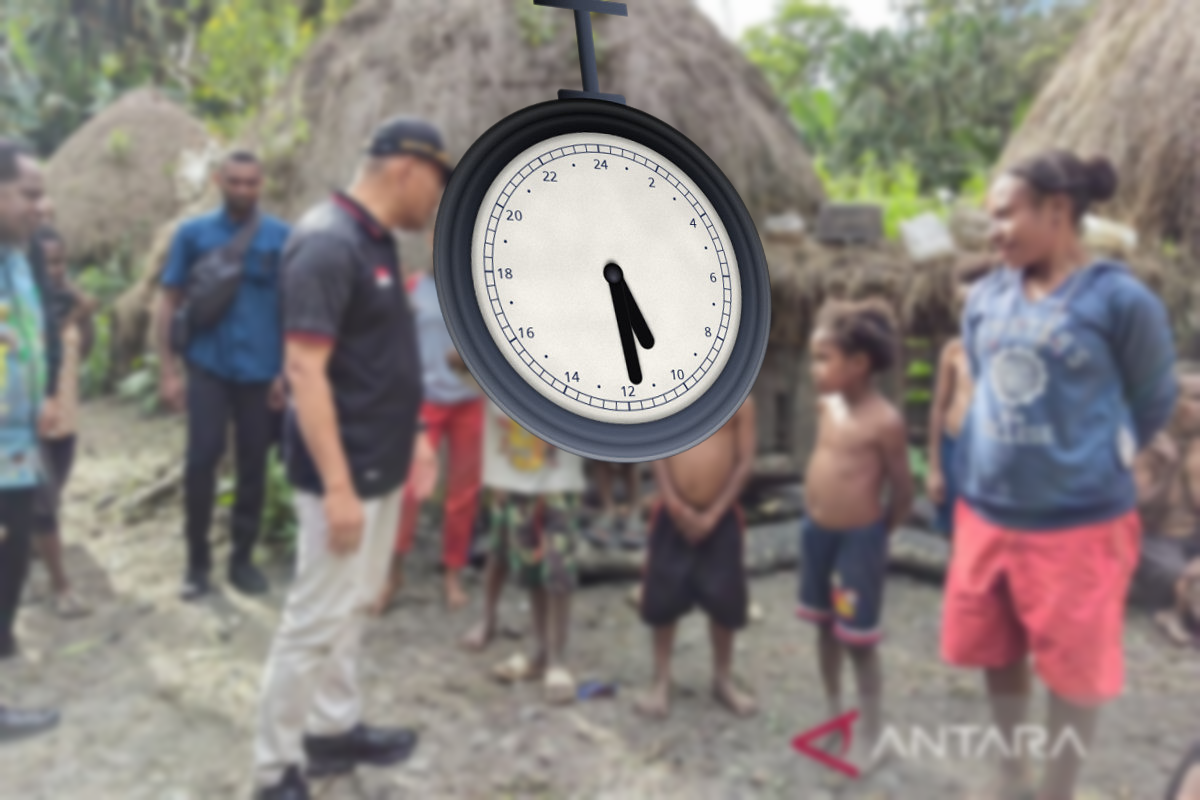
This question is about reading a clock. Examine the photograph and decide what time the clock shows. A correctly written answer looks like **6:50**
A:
**10:29**
